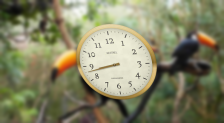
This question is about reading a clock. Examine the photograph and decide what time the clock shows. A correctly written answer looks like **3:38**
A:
**8:43**
